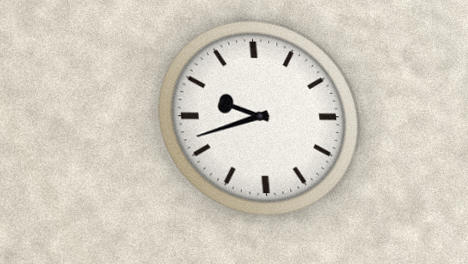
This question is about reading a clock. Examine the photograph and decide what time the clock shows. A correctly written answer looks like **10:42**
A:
**9:42**
